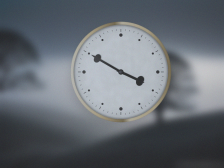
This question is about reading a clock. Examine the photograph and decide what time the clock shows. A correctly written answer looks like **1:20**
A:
**3:50**
